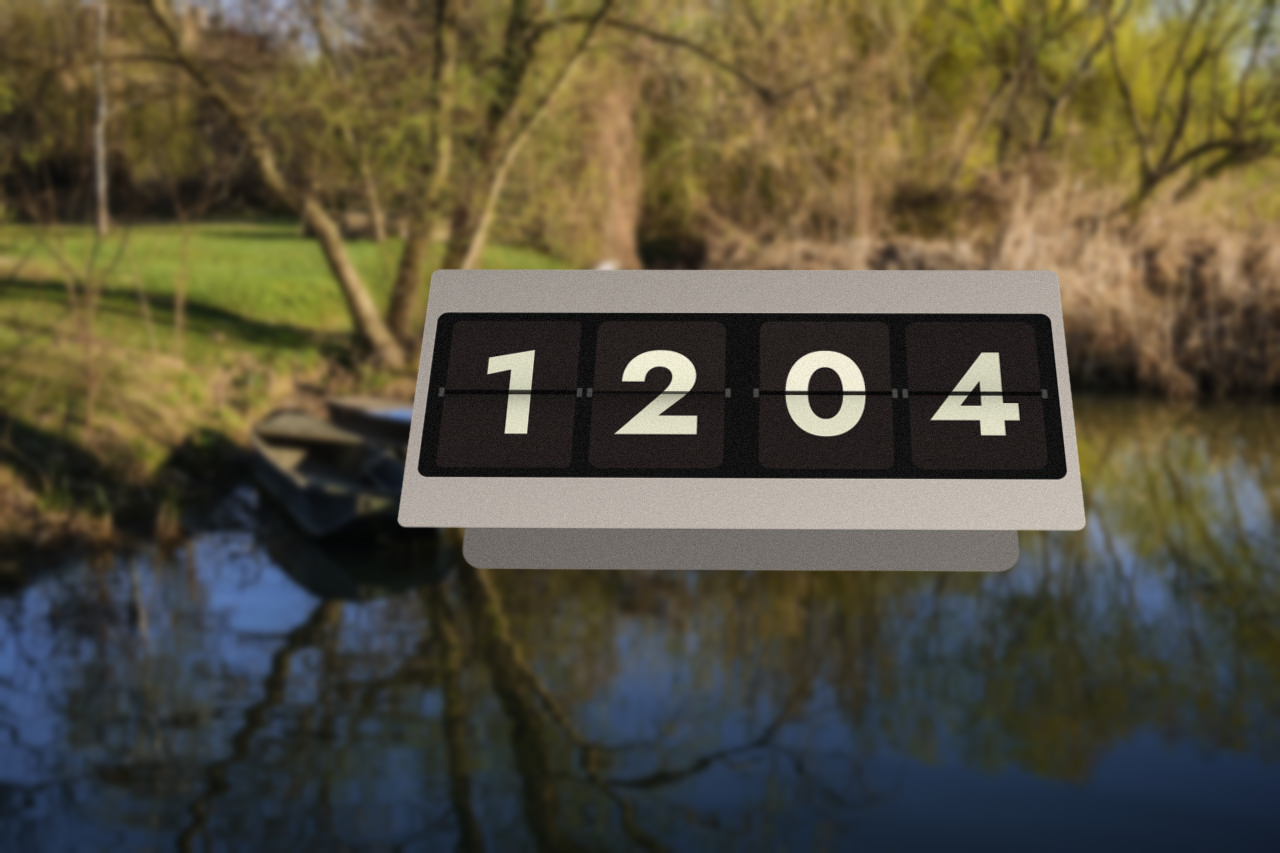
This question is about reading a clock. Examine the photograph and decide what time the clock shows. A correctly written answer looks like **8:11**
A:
**12:04**
